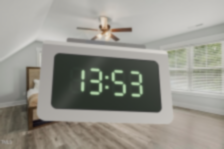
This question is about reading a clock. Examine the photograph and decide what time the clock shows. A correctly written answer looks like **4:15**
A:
**13:53**
